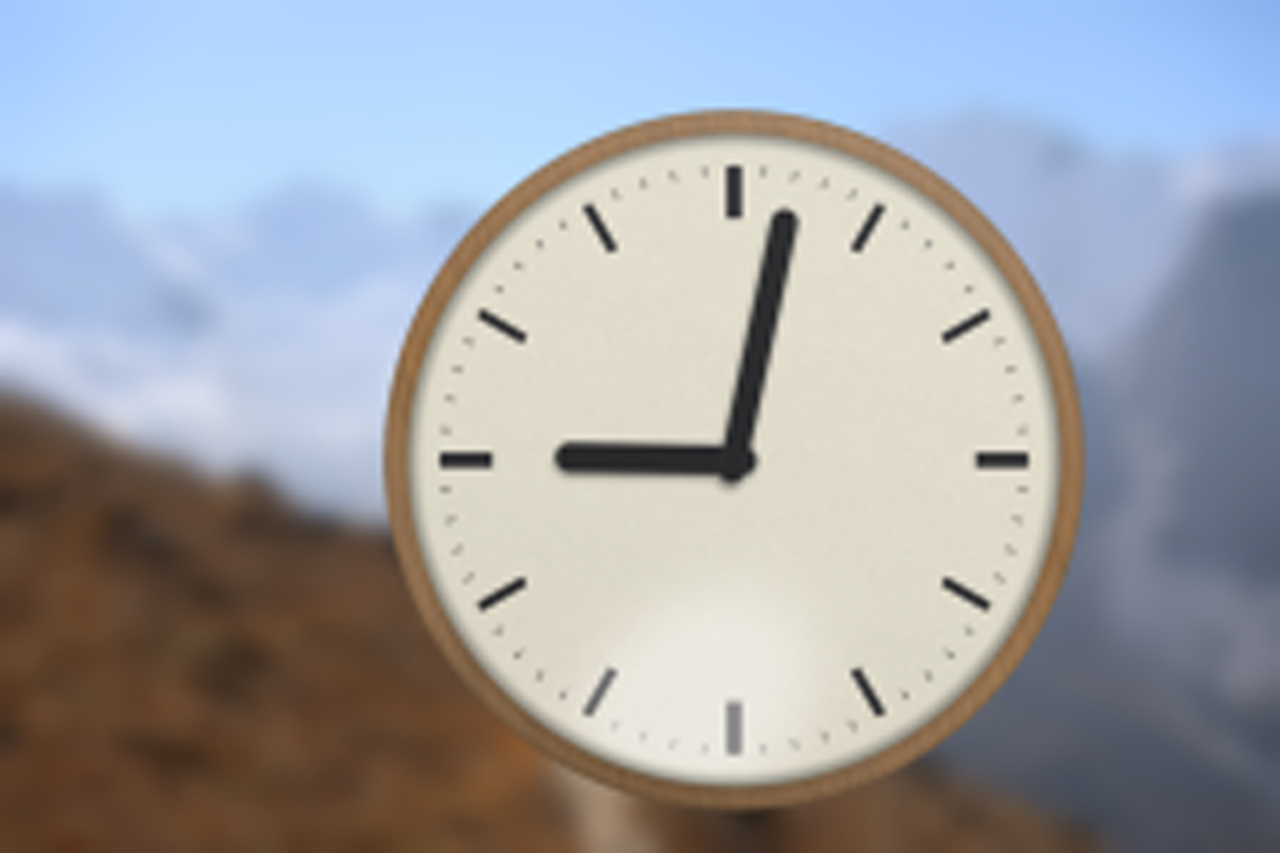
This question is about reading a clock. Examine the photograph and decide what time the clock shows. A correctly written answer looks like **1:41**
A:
**9:02**
